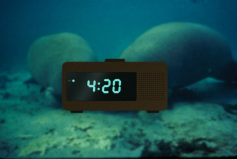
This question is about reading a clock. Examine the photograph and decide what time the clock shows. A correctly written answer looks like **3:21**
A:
**4:20**
